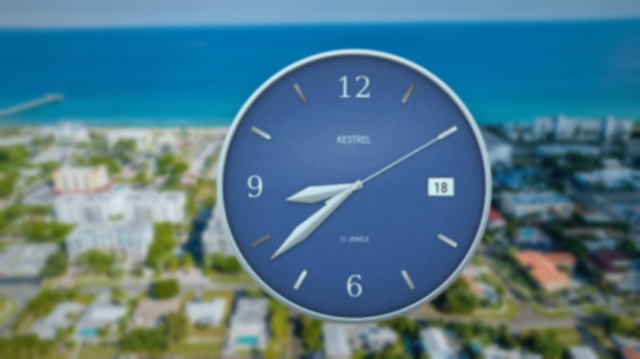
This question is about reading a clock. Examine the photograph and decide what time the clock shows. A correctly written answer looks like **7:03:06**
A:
**8:38:10**
